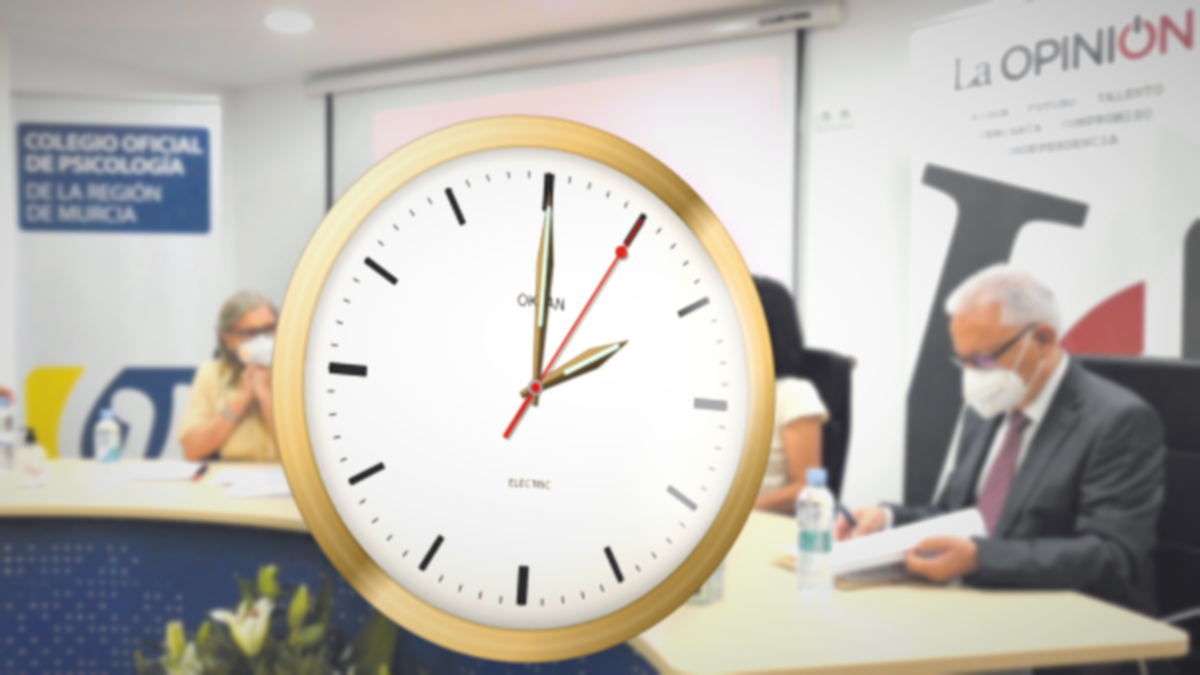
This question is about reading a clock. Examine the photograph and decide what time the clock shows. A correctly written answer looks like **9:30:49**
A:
**2:00:05**
